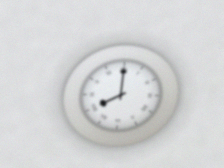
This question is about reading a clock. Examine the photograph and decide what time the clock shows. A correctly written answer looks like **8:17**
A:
**8:00**
